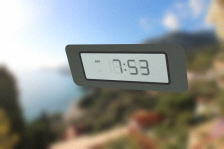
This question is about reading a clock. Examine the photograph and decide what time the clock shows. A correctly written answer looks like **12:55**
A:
**7:53**
